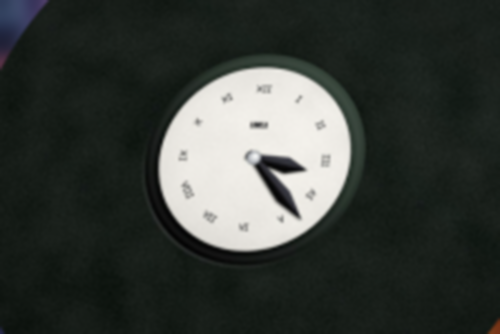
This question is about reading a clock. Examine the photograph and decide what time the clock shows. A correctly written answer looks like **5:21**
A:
**3:23**
